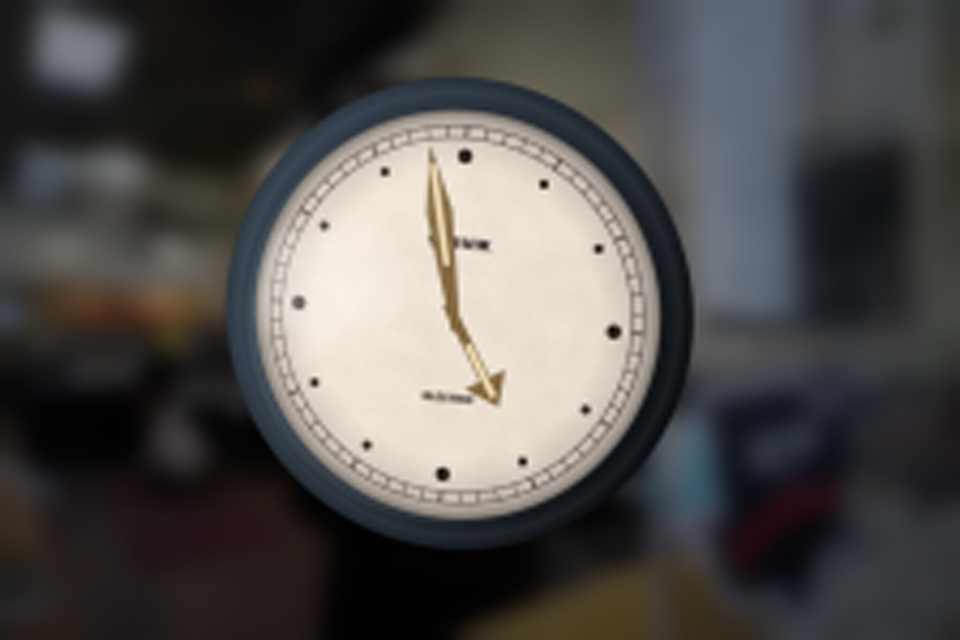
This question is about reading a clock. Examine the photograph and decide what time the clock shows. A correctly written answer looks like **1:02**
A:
**4:58**
